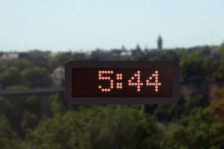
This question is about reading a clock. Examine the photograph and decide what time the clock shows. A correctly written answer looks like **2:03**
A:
**5:44**
